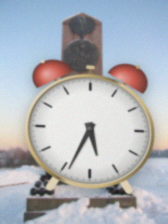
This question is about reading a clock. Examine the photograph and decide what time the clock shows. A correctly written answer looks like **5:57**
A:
**5:34**
